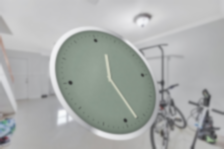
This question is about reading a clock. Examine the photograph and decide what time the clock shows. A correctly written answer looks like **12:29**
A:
**12:27**
